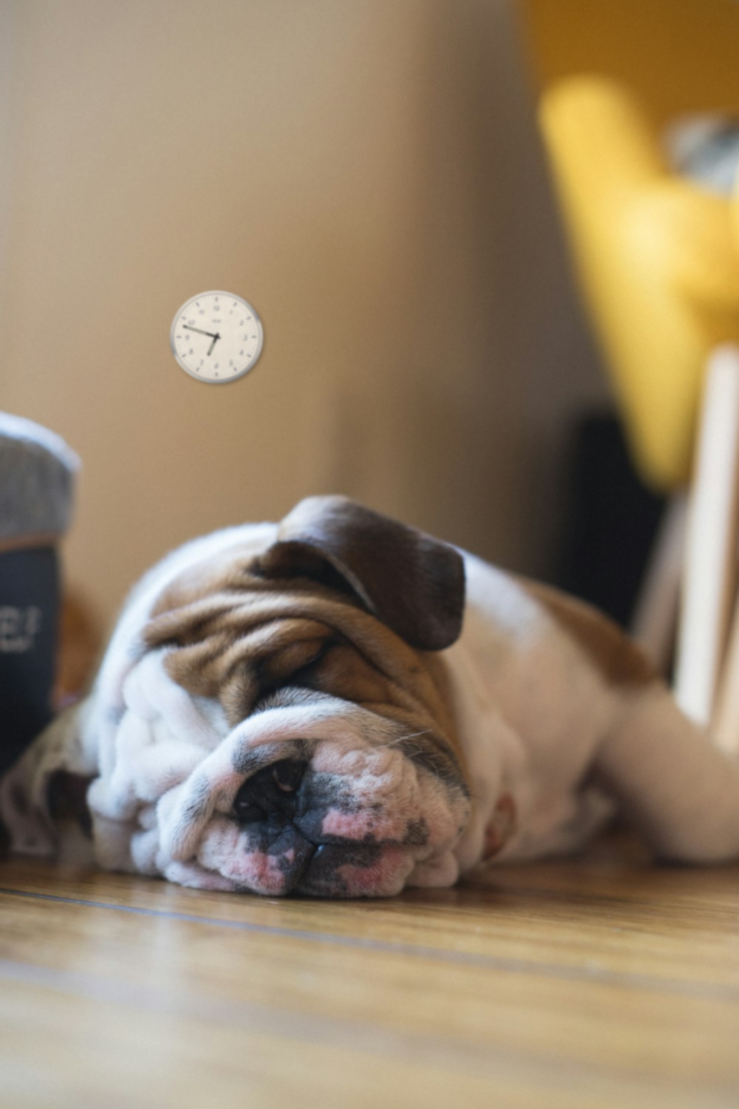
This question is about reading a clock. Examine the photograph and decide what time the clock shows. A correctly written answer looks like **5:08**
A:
**6:48**
